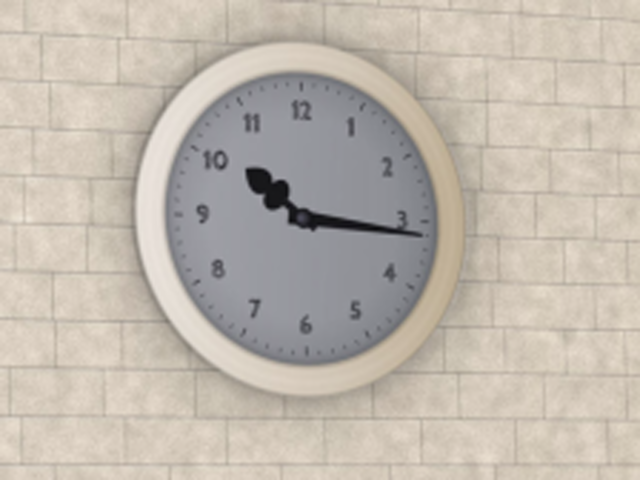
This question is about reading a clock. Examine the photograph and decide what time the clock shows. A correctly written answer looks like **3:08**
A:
**10:16**
